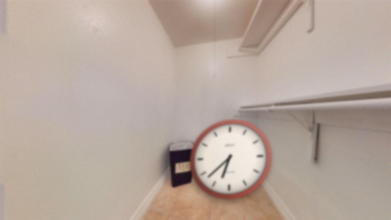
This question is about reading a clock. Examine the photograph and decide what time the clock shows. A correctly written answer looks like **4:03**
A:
**6:38**
